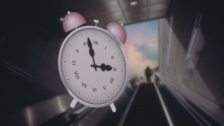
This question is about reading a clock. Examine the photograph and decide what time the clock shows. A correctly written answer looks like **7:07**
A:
**2:57**
